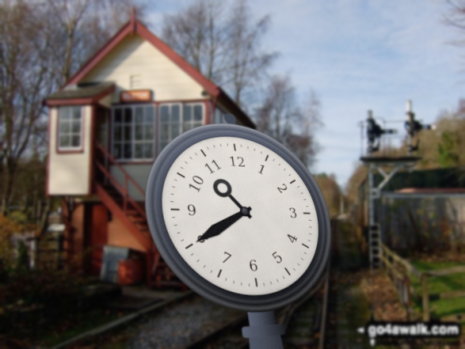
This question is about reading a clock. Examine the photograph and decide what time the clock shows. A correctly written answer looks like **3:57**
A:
**10:40**
